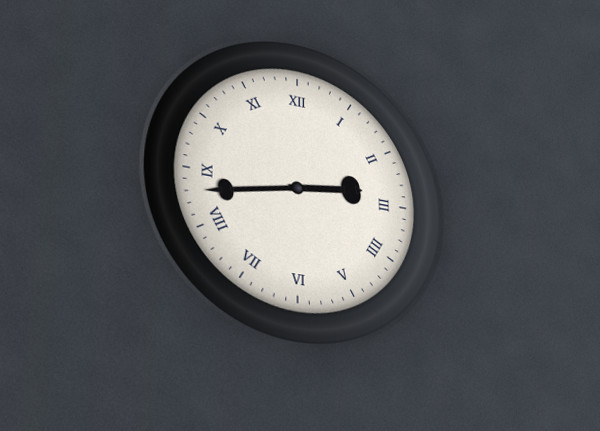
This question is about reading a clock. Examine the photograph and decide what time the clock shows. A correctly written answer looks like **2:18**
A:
**2:43**
